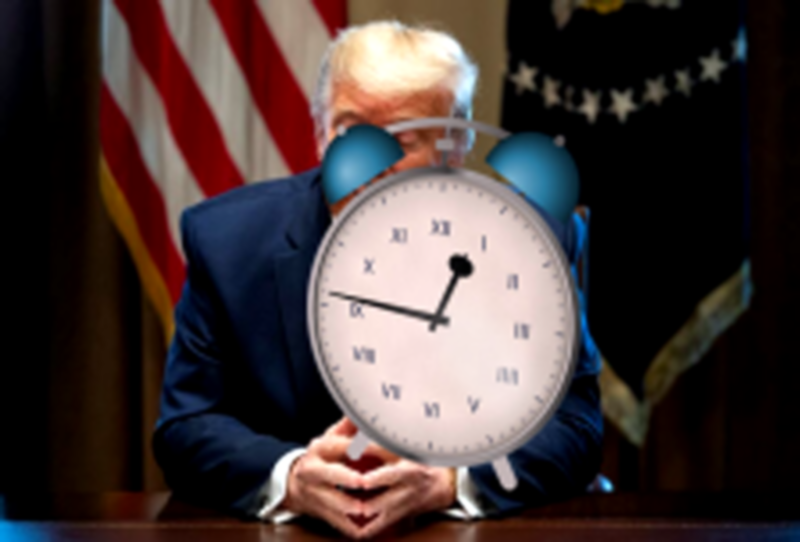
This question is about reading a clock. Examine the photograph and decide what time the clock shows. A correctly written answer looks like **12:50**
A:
**12:46**
